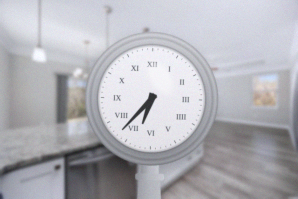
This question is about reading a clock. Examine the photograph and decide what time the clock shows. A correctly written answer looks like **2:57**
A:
**6:37**
